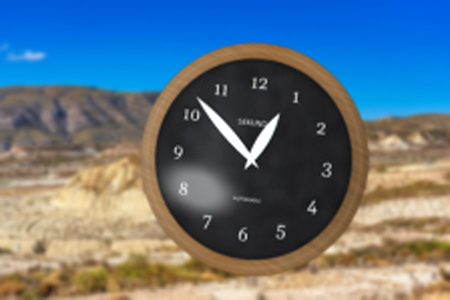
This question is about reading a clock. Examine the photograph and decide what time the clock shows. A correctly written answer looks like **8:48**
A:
**12:52**
